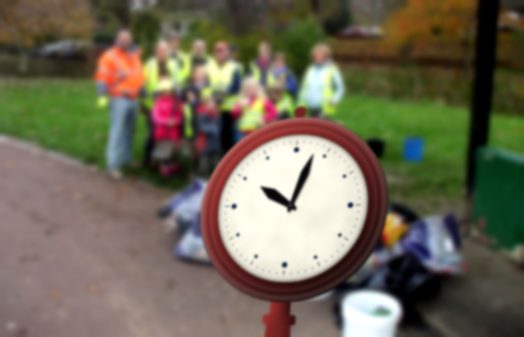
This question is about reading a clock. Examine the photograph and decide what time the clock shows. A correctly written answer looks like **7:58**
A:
**10:03**
